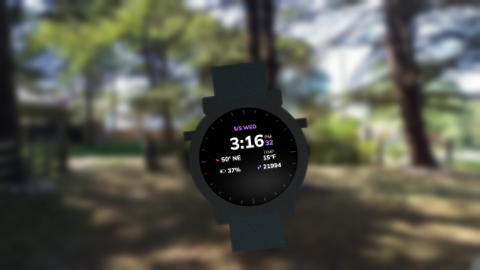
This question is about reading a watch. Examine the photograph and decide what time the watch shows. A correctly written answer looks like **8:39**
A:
**3:16**
